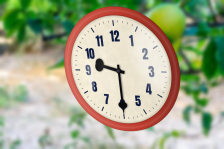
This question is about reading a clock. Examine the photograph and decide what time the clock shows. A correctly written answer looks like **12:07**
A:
**9:30**
